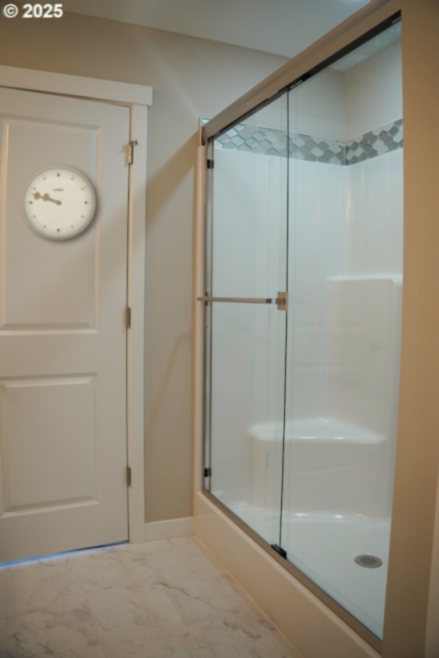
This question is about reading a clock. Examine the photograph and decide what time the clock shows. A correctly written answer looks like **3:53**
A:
**9:48**
